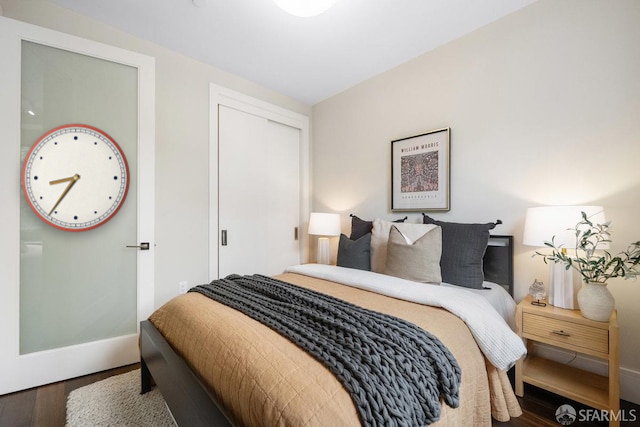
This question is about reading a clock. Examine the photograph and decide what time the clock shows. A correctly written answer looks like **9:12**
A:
**8:36**
